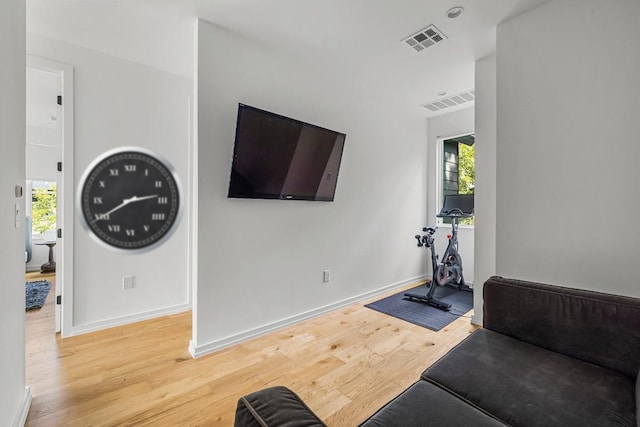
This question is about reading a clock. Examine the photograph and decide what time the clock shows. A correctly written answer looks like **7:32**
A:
**2:40**
